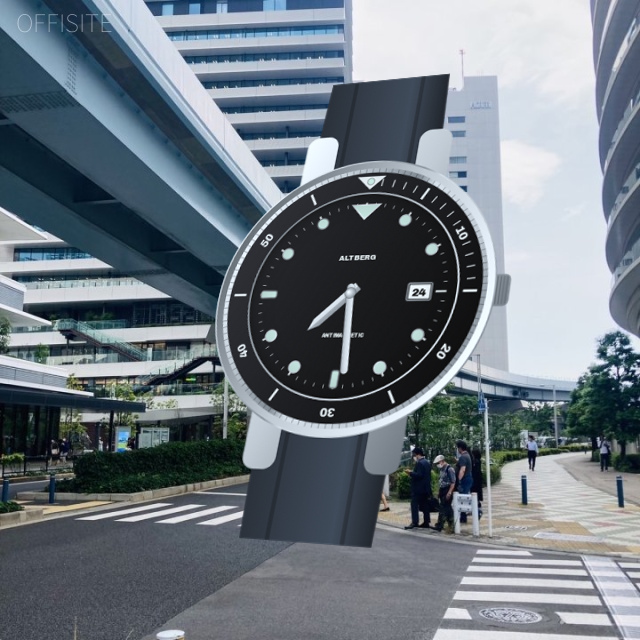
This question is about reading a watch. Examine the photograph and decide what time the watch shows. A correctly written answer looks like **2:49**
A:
**7:29**
